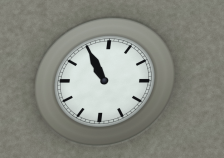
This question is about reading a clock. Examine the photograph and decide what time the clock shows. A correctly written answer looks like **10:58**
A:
**10:55**
